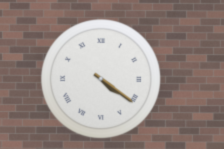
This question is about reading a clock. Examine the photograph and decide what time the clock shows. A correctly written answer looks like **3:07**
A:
**4:21**
